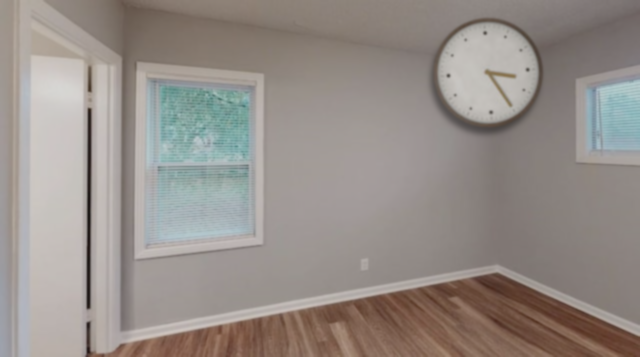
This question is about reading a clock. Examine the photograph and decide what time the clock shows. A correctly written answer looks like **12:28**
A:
**3:25**
